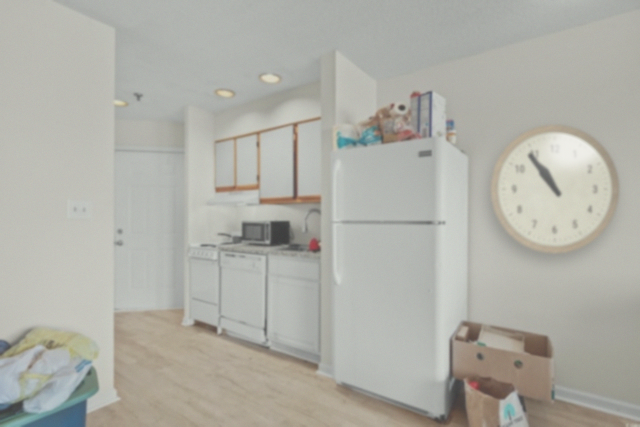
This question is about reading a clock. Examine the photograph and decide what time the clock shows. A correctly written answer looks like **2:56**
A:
**10:54**
